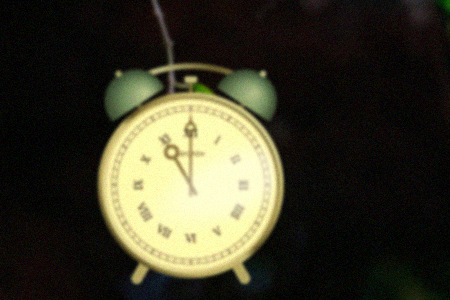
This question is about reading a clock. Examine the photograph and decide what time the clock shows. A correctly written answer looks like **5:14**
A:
**11:00**
